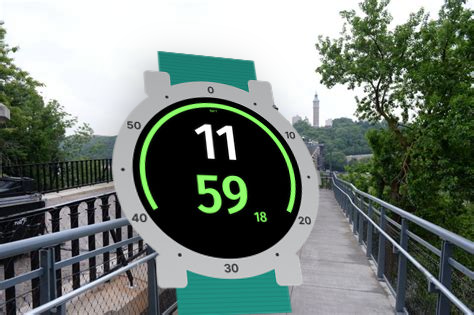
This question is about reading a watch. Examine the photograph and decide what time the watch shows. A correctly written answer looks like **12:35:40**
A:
**11:59:18**
